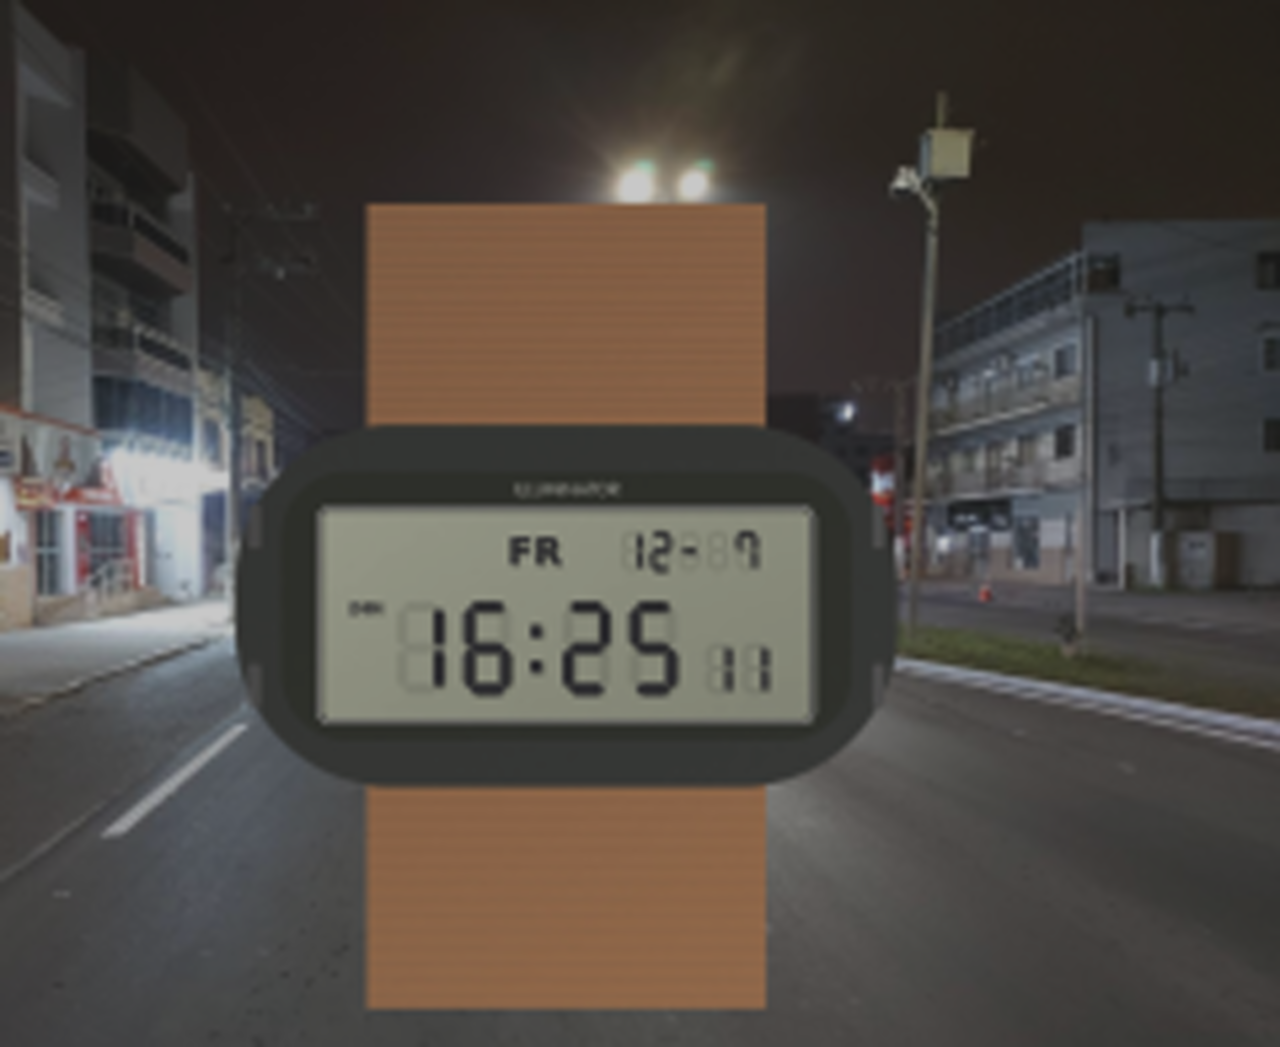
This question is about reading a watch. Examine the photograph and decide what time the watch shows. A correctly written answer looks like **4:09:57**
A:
**16:25:11**
